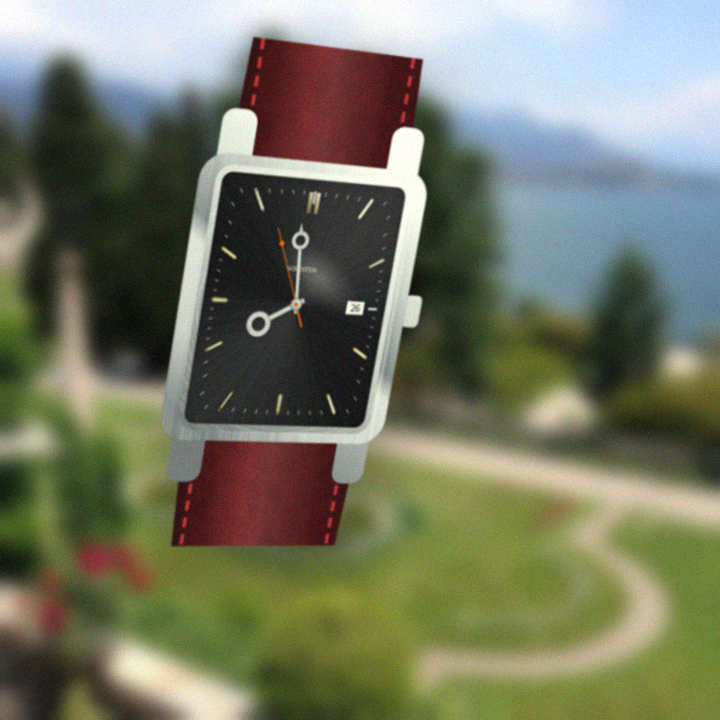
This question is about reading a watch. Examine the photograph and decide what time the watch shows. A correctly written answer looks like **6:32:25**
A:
**7:58:56**
